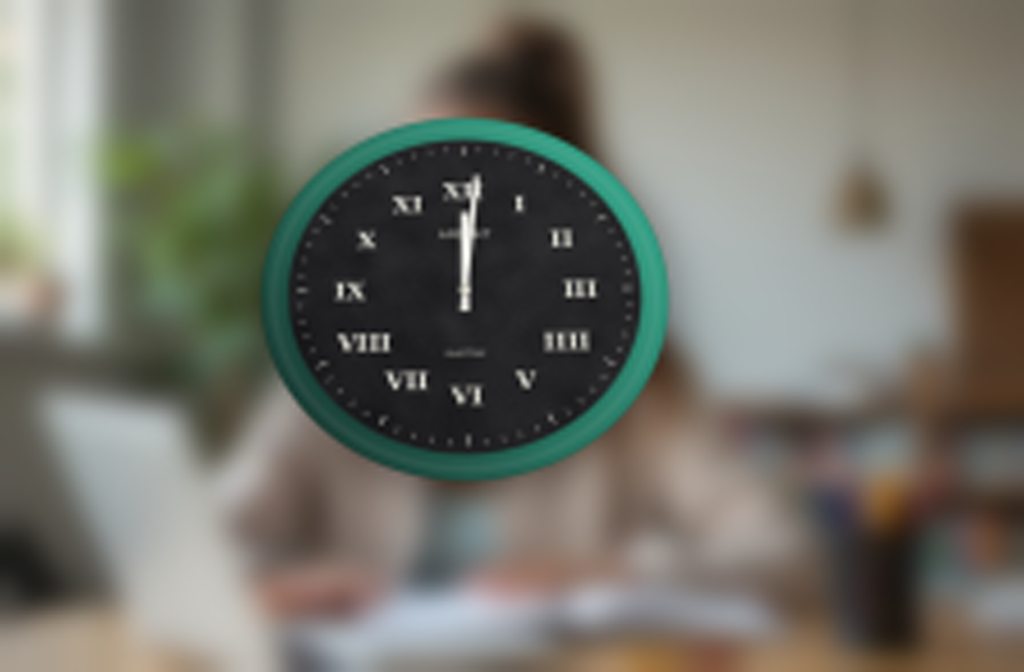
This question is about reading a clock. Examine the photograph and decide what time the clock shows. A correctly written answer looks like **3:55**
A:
**12:01**
